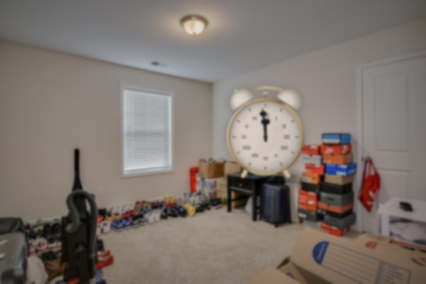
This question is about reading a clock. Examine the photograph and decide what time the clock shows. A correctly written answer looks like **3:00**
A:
**11:59**
